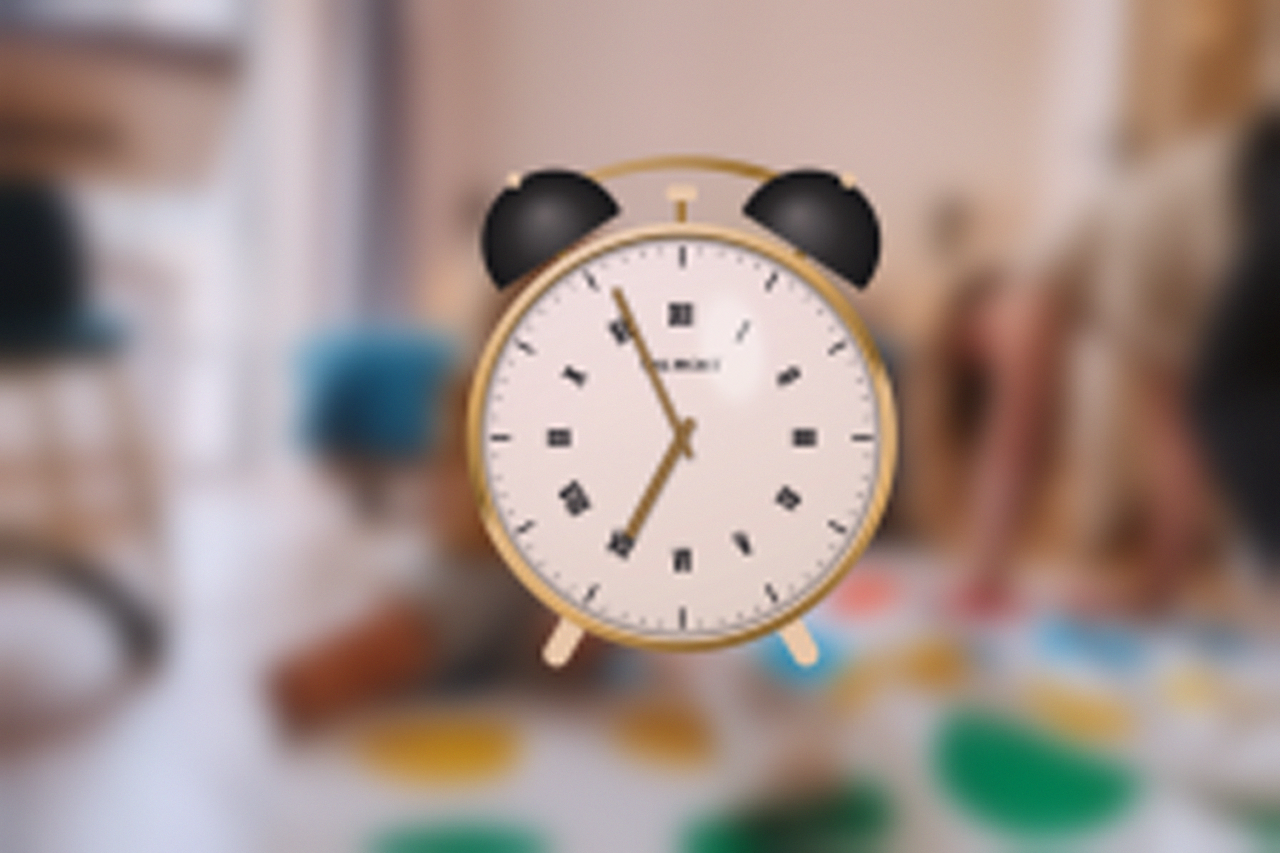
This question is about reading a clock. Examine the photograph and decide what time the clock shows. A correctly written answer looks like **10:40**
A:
**6:56**
